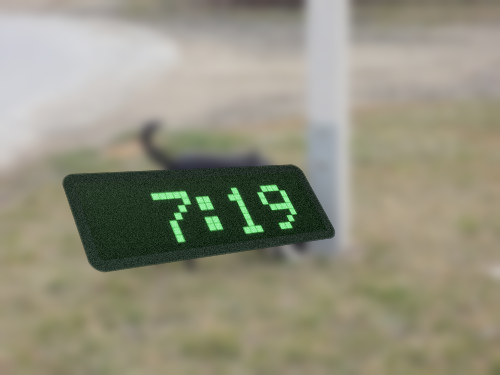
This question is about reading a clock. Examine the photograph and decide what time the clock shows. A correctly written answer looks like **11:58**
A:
**7:19**
